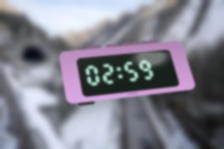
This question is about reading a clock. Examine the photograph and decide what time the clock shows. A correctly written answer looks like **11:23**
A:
**2:59**
